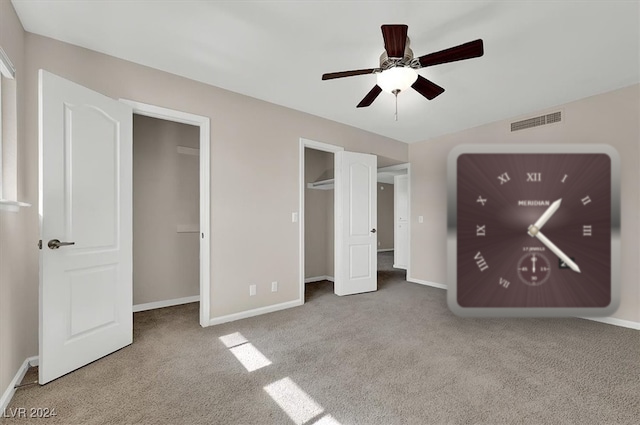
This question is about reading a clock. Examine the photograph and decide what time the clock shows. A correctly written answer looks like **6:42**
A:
**1:22**
